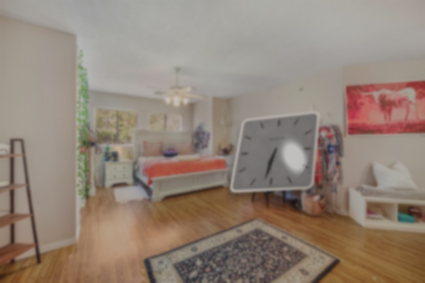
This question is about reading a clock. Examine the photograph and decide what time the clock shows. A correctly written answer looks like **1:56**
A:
**6:32**
